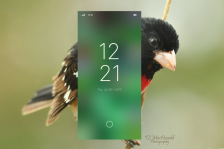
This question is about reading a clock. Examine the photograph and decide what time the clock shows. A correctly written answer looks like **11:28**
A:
**12:21**
